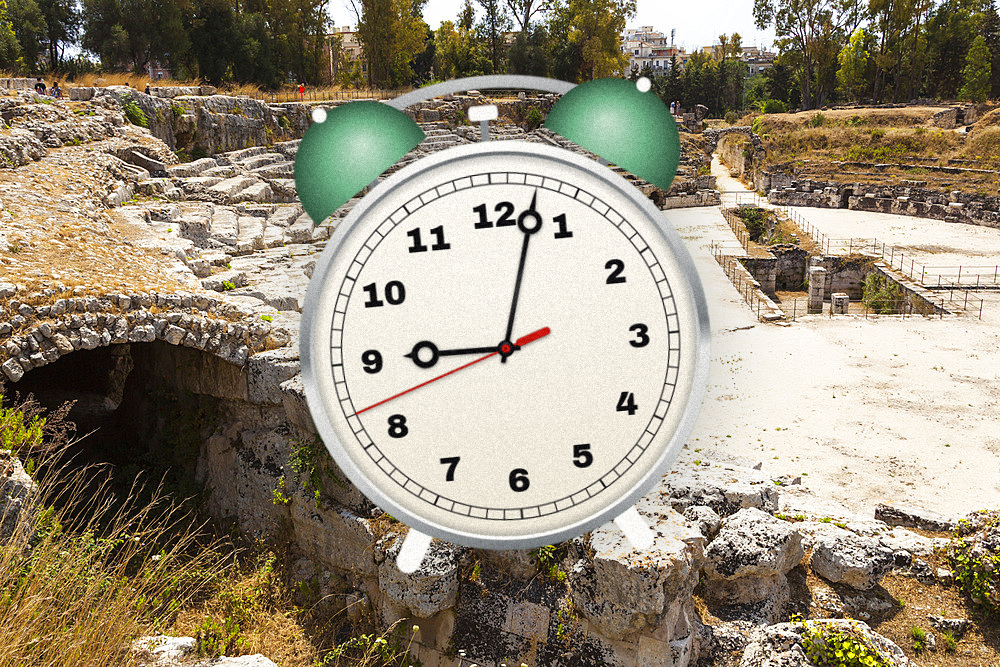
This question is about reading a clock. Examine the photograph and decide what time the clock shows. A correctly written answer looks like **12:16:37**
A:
**9:02:42**
